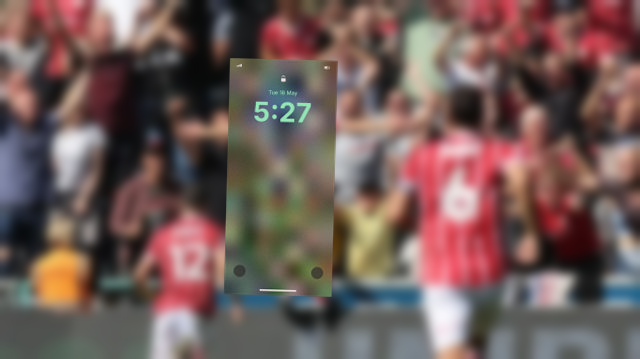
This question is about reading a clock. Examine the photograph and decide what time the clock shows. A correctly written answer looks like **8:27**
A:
**5:27**
